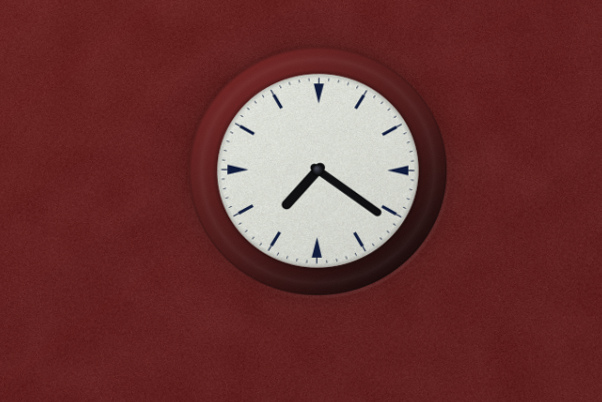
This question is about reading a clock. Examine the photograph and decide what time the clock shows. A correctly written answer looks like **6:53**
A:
**7:21**
